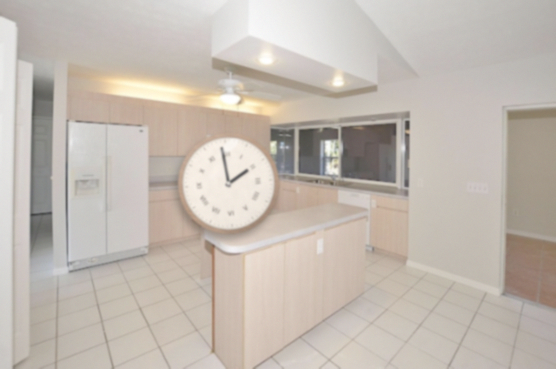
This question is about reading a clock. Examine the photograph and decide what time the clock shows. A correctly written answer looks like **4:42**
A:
**1:59**
